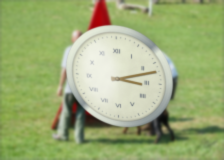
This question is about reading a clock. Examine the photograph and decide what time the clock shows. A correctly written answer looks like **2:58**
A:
**3:12**
